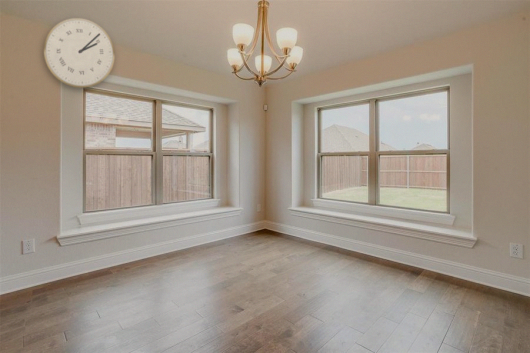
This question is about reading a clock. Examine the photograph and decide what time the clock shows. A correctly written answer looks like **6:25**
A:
**2:08**
